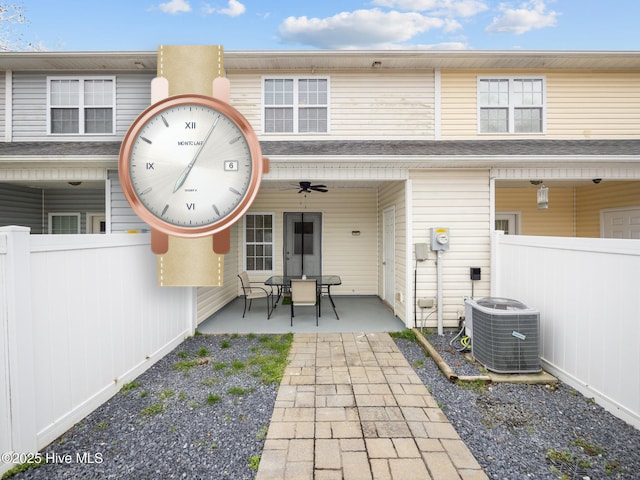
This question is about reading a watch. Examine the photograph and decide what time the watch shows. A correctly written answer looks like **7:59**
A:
**7:05**
